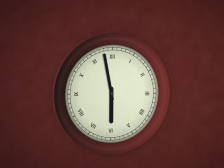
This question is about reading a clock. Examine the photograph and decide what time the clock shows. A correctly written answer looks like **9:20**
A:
**5:58**
